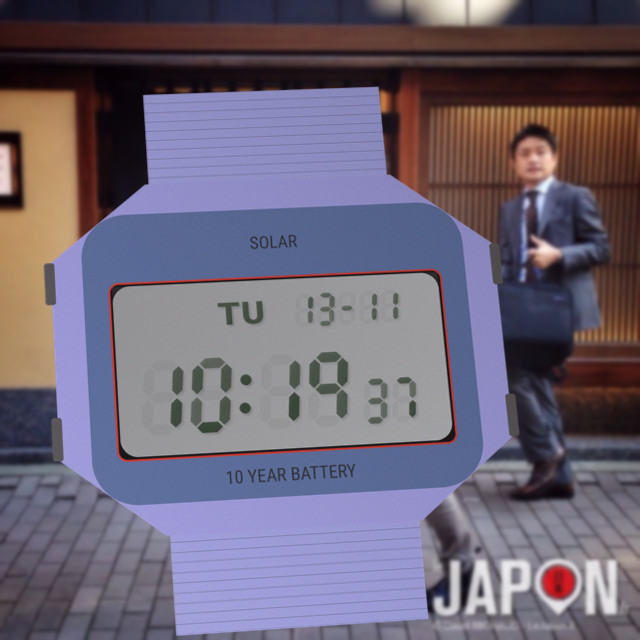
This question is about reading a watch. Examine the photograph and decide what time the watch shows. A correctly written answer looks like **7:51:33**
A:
**10:19:37**
